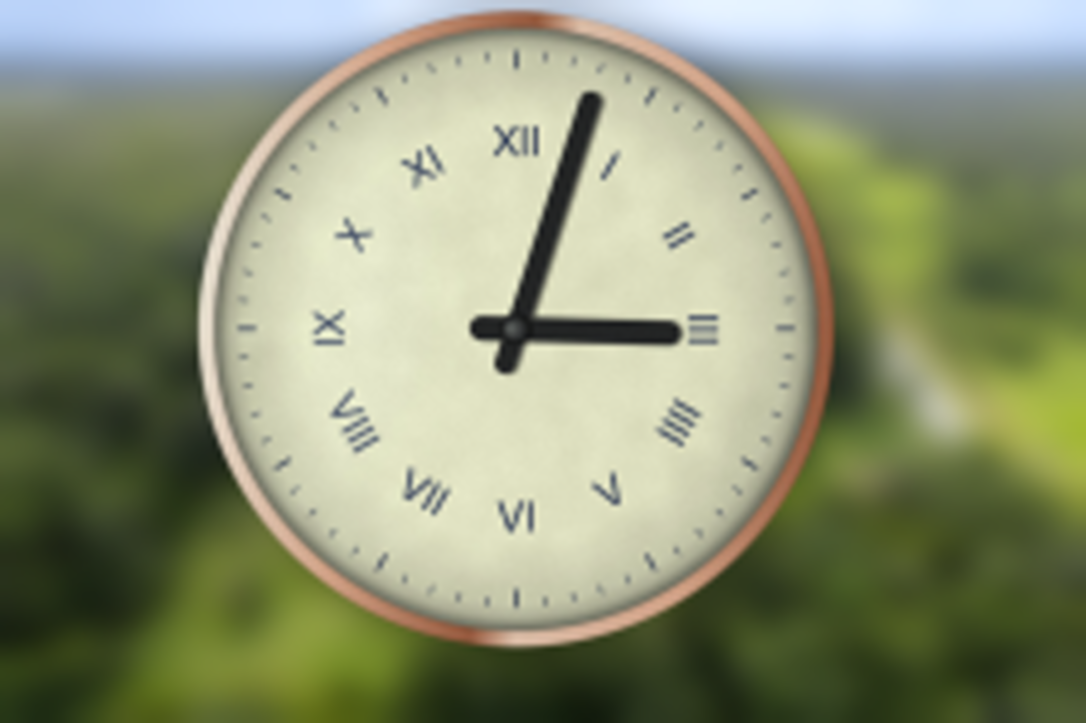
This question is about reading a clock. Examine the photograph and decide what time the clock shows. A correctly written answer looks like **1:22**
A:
**3:03**
